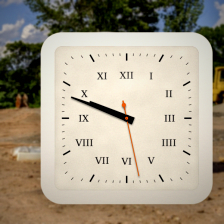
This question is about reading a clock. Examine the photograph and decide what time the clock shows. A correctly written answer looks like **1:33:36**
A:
**9:48:28**
